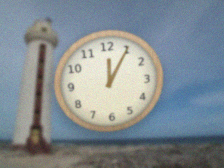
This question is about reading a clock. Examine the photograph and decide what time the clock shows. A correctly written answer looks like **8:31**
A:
**12:05**
